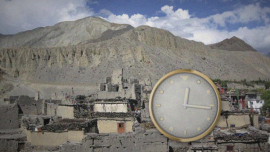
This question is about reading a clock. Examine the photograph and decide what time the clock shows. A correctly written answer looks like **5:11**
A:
**12:16**
